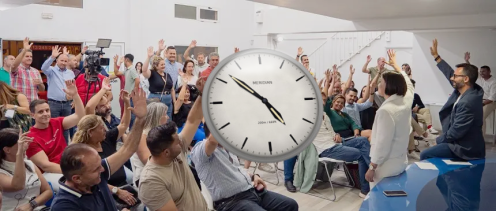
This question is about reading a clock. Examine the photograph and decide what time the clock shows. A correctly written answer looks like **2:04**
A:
**4:52**
